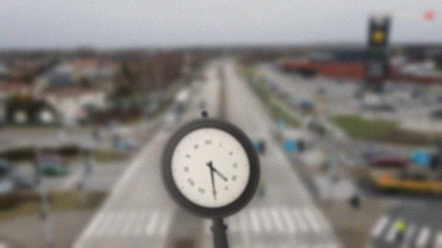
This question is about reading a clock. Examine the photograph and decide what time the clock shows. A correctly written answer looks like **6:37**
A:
**4:30**
